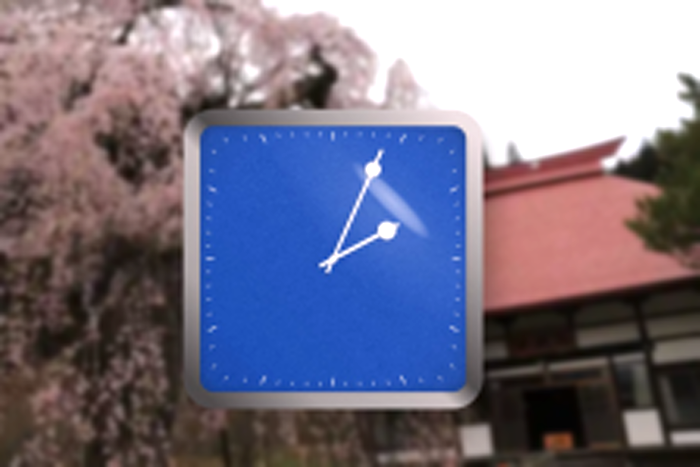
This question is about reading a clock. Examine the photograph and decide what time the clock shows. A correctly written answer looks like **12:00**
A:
**2:04**
